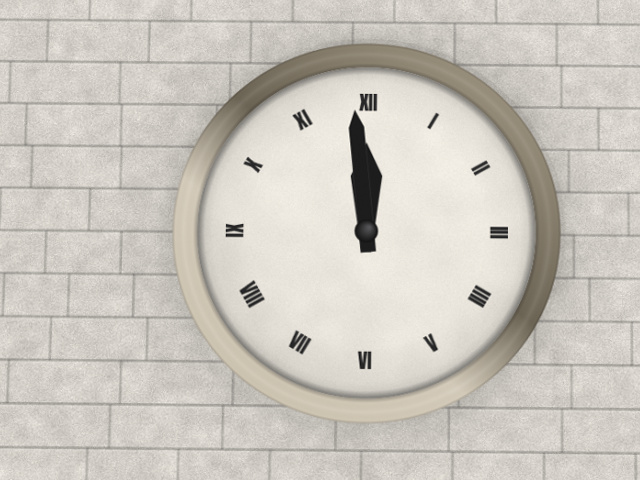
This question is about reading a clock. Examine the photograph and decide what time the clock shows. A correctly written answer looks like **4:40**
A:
**11:59**
